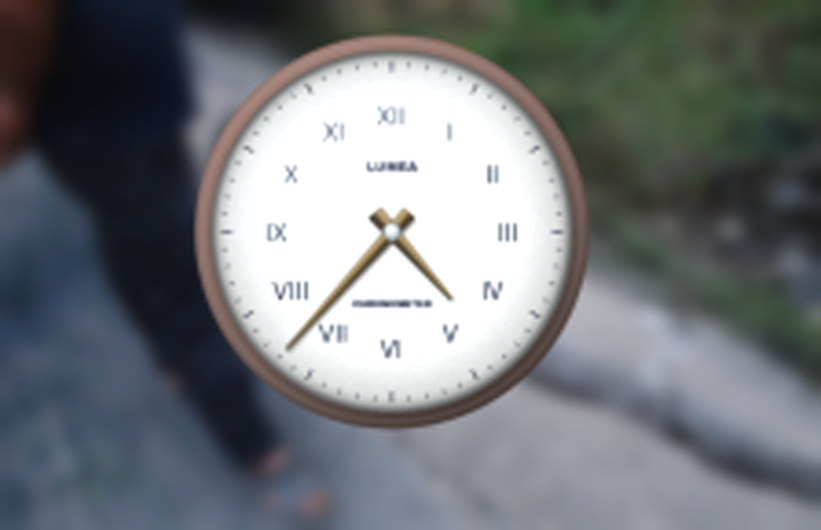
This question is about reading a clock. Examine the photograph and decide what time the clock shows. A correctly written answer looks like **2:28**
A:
**4:37**
